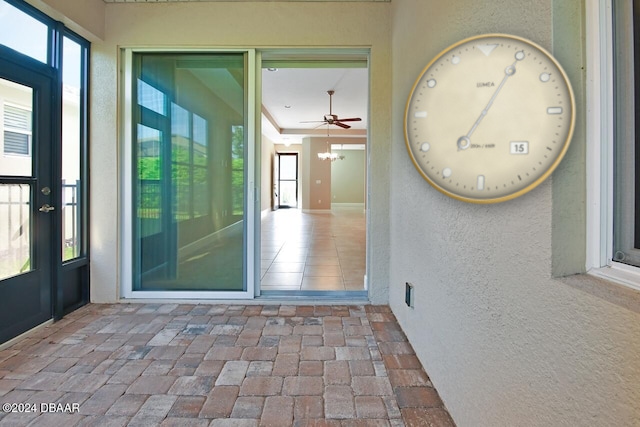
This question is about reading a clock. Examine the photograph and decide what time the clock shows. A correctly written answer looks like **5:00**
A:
**7:05**
